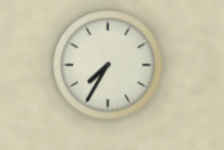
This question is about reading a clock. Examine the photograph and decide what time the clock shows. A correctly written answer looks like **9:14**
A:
**7:35**
